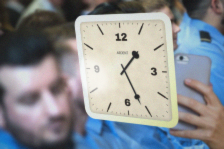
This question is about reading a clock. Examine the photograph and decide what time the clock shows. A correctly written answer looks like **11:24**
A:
**1:26**
